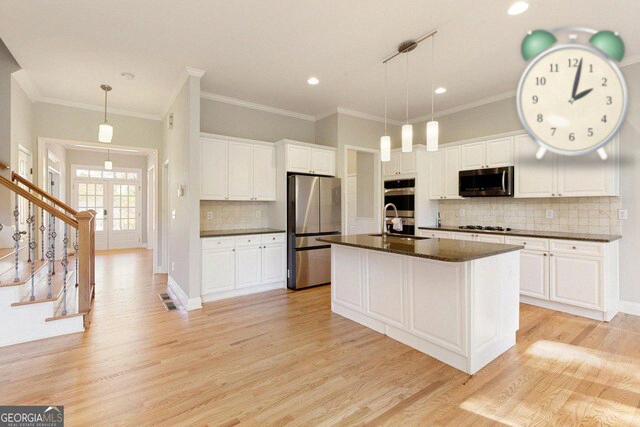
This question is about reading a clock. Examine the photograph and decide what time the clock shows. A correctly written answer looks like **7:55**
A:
**2:02**
